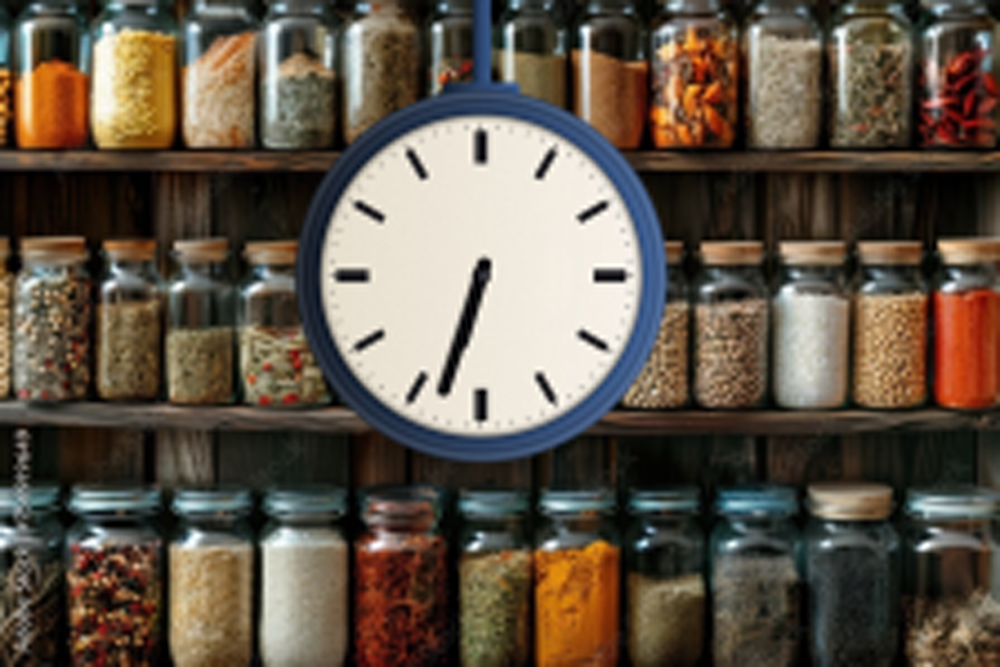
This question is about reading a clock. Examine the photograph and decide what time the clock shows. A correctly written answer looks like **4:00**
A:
**6:33**
